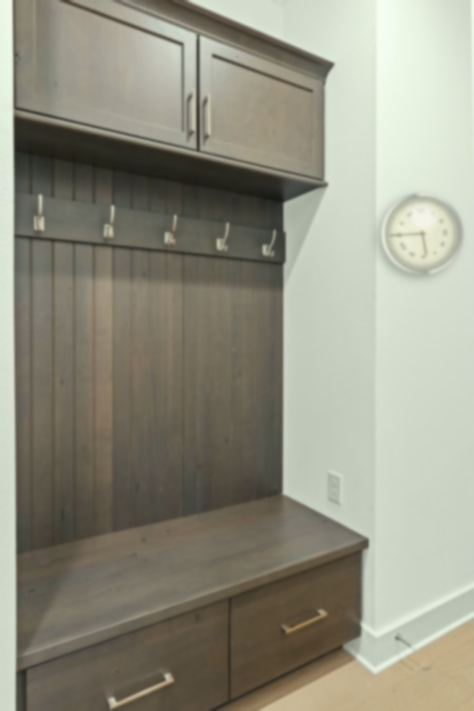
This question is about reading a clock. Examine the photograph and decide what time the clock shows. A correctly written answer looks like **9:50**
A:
**5:45**
